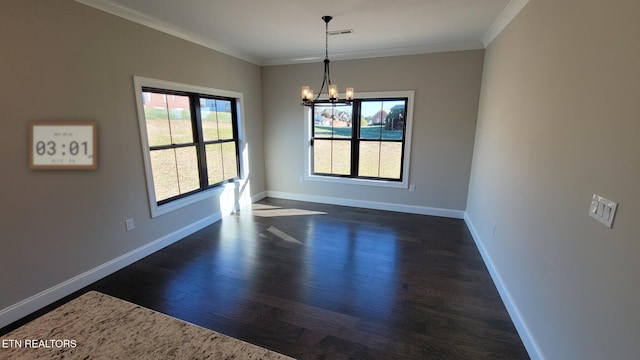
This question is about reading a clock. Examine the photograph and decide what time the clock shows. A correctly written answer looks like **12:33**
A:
**3:01**
